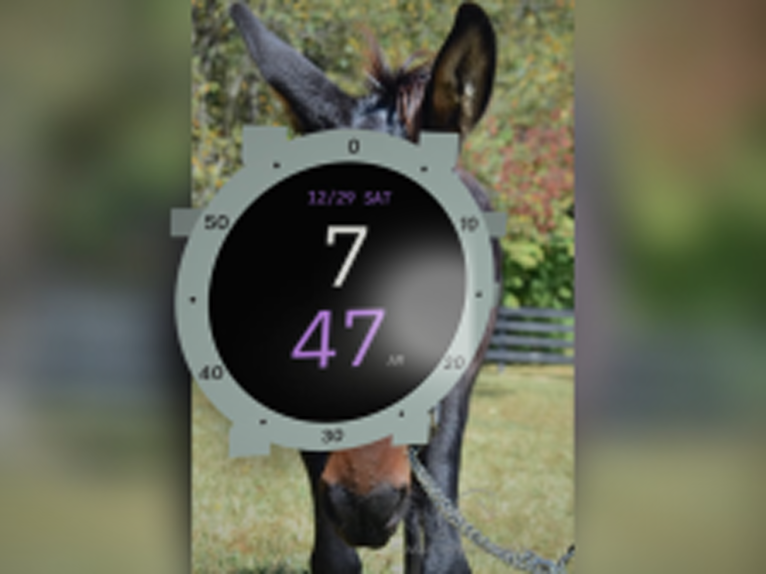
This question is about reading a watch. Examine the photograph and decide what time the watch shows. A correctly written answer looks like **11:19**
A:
**7:47**
